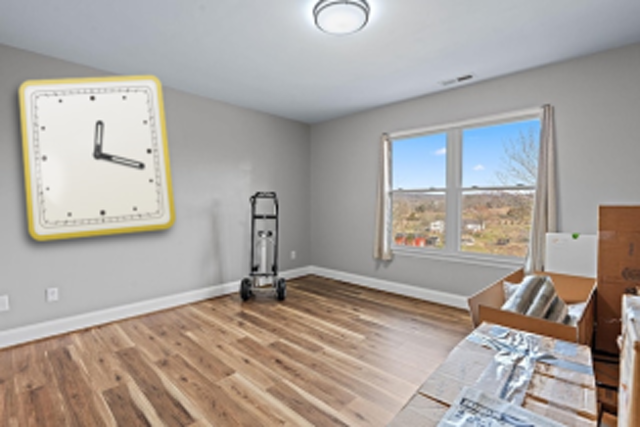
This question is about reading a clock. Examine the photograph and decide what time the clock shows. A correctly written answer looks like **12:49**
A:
**12:18**
